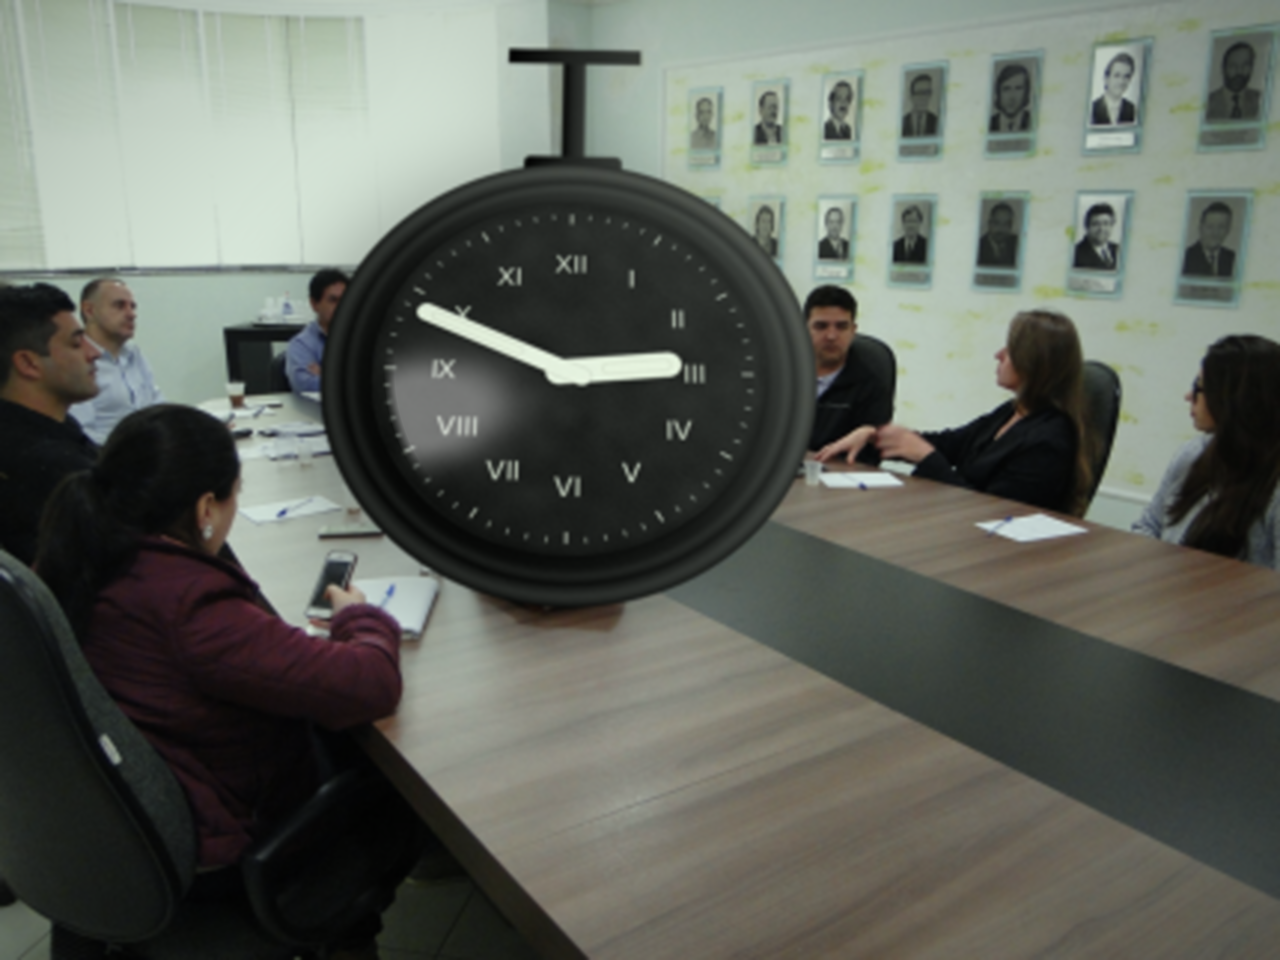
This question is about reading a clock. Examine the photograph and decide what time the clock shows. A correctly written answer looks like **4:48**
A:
**2:49**
